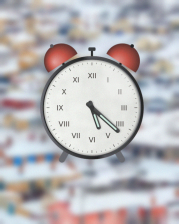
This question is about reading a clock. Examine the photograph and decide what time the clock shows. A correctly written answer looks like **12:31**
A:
**5:22**
